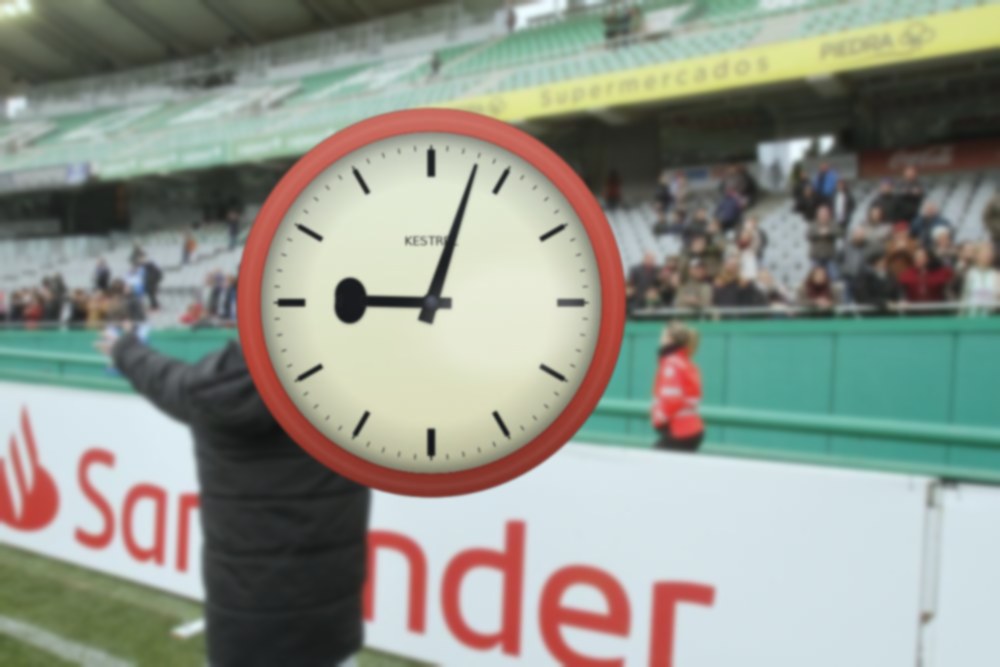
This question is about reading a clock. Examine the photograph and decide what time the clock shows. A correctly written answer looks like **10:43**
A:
**9:03**
